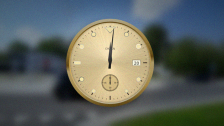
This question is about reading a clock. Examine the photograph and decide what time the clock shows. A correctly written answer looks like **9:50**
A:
**12:01**
